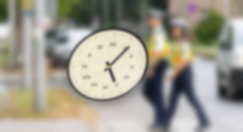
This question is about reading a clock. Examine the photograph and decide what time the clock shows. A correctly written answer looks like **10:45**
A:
**5:06**
